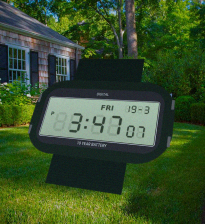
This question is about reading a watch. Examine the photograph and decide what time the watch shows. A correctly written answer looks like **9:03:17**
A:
**3:47:07**
